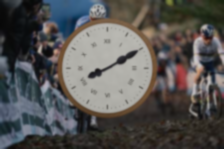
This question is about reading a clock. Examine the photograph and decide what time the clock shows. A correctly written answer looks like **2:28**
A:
**8:10**
